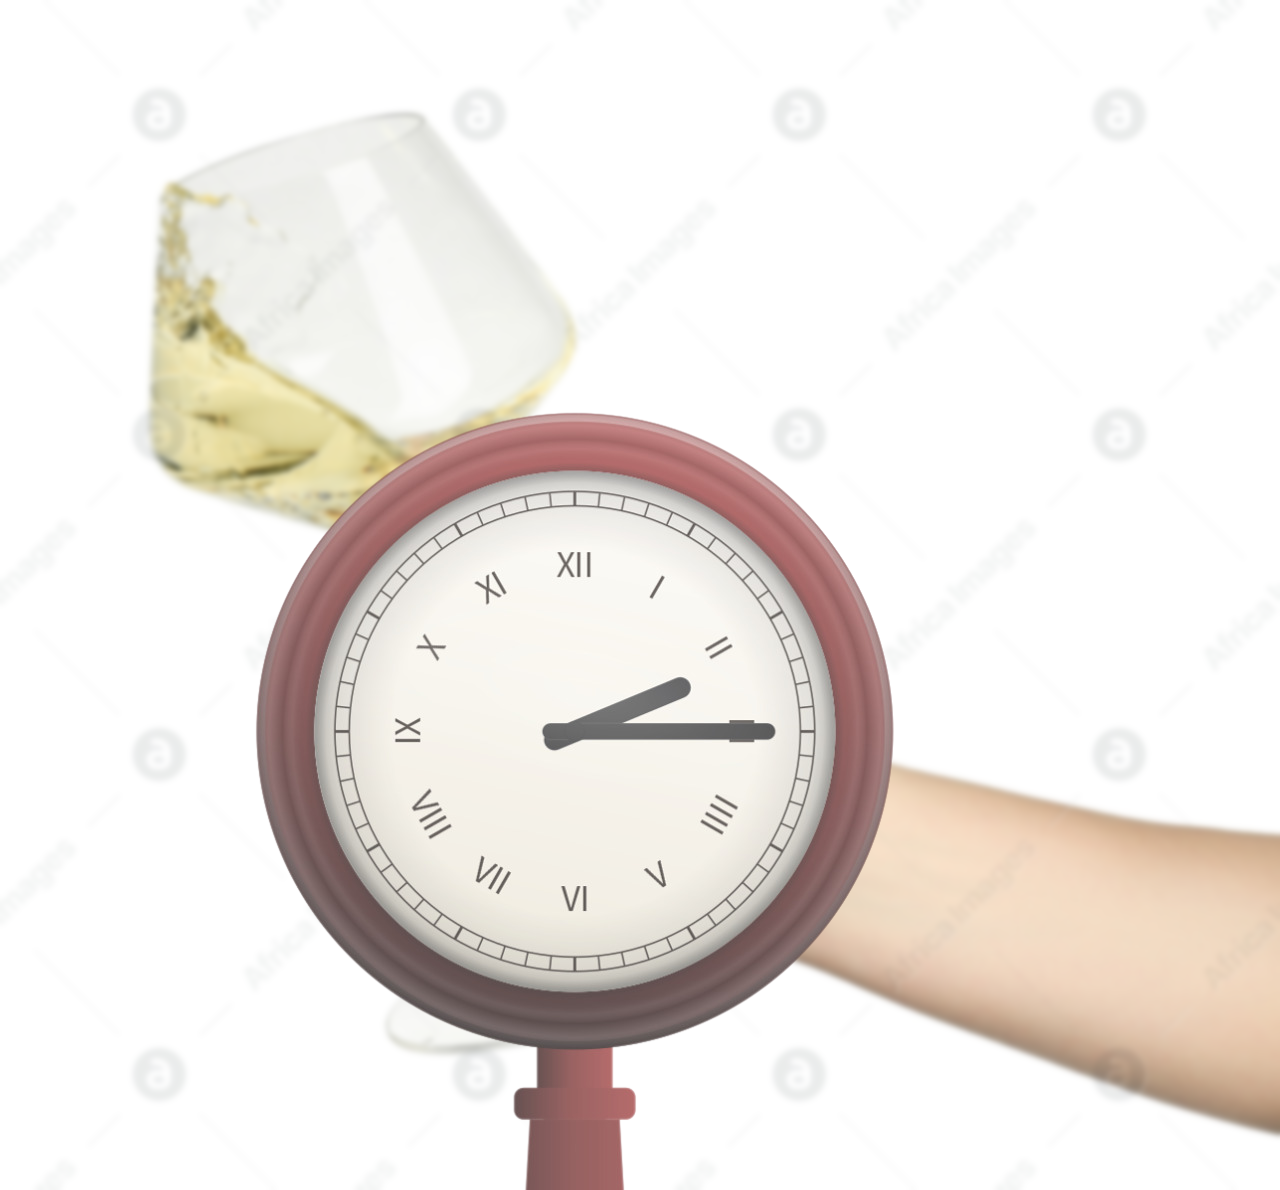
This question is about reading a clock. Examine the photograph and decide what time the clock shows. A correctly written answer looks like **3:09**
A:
**2:15**
